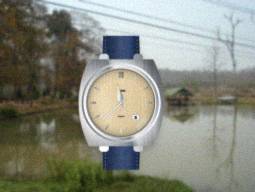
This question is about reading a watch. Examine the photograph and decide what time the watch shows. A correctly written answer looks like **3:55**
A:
**11:38**
